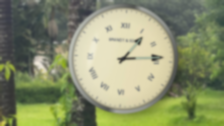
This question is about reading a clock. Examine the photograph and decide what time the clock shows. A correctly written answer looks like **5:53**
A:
**1:14**
